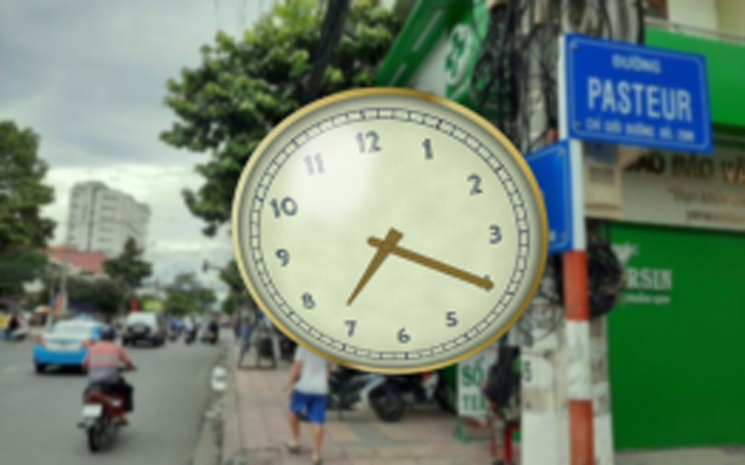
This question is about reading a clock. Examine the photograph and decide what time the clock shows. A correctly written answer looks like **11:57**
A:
**7:20**
